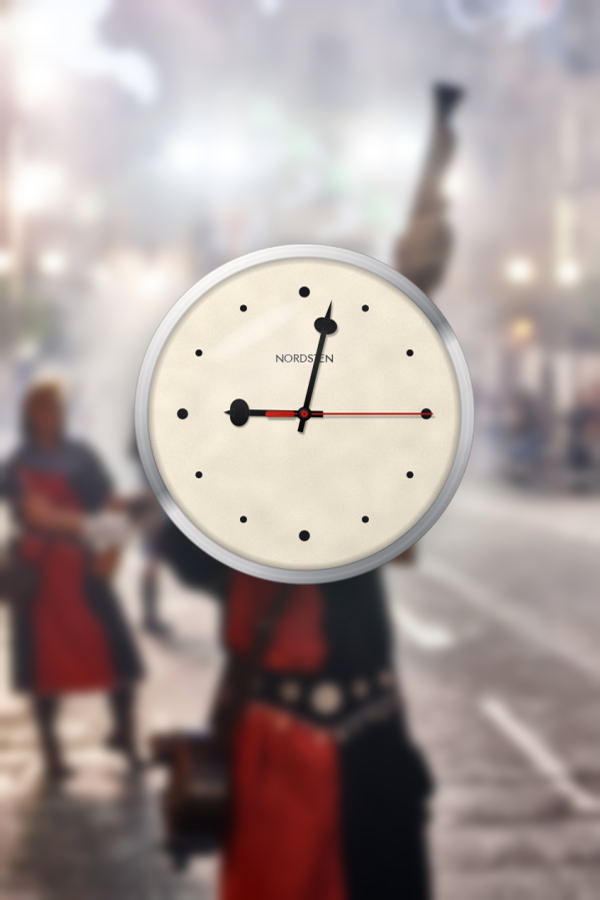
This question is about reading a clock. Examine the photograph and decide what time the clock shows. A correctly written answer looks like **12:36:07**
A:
**9:02:15**
